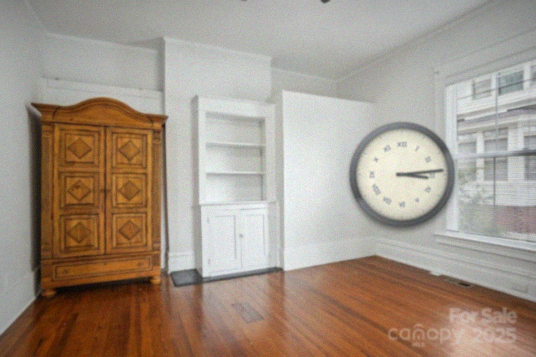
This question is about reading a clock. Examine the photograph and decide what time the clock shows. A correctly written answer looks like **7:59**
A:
**3:14**
